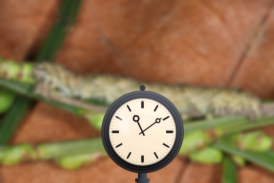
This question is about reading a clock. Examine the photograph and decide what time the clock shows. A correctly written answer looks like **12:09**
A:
**11:09**
